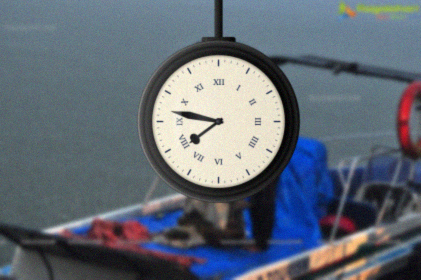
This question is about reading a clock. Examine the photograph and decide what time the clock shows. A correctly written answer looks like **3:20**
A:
**7:47**
